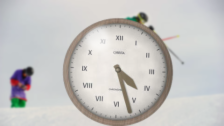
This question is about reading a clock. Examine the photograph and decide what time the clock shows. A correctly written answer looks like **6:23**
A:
**4:27**
